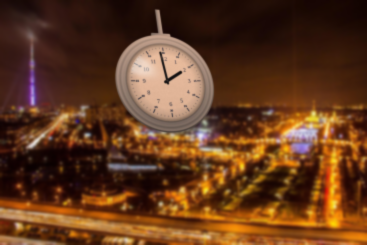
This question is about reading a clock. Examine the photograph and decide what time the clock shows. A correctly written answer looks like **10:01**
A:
**1:59**
